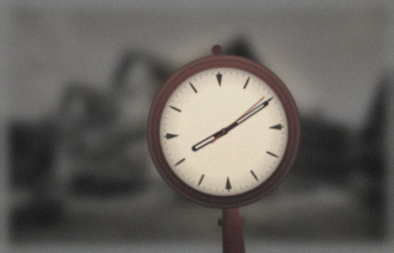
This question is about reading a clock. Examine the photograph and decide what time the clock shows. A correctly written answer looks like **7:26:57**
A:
**8:10:09**
